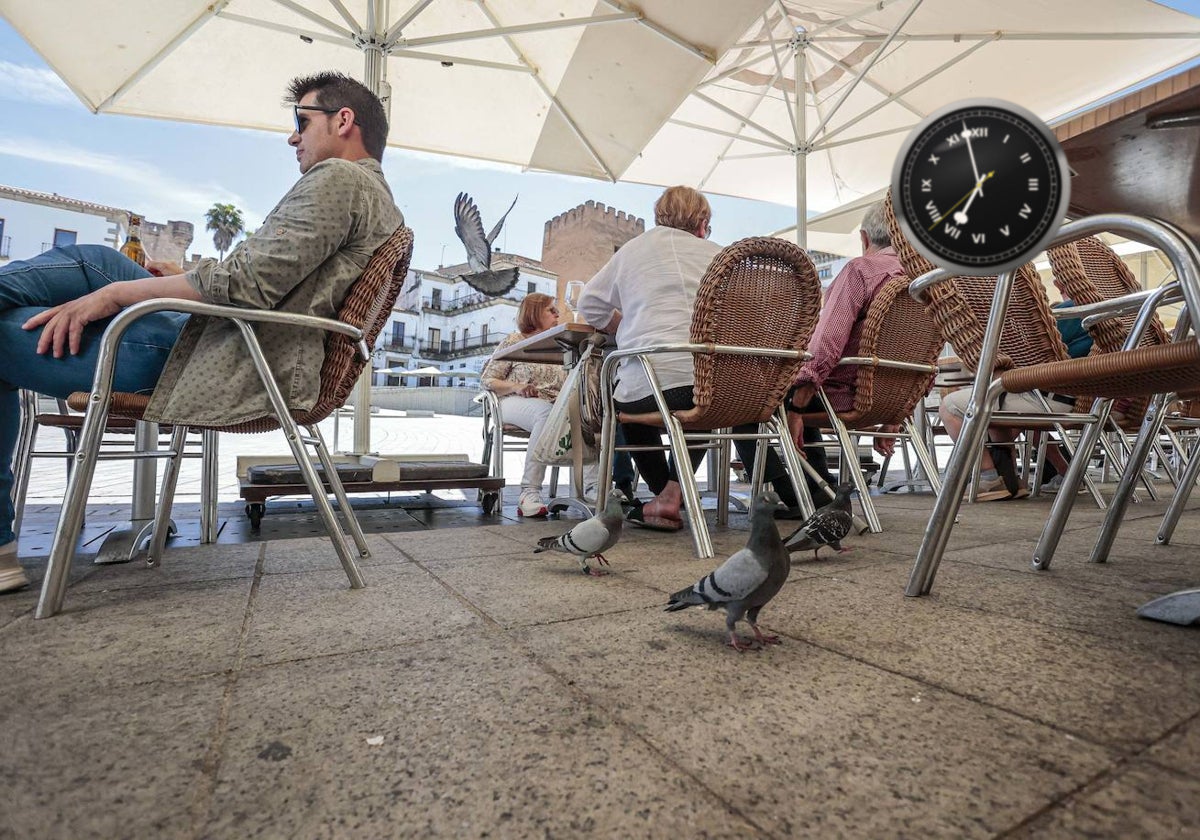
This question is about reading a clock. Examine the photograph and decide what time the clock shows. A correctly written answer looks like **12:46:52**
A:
**6:57:38**
